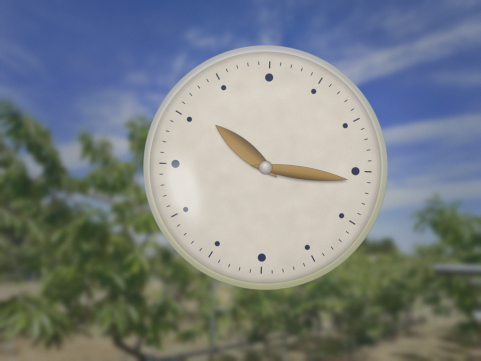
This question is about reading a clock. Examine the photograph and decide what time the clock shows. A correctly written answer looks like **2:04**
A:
**10:16**
